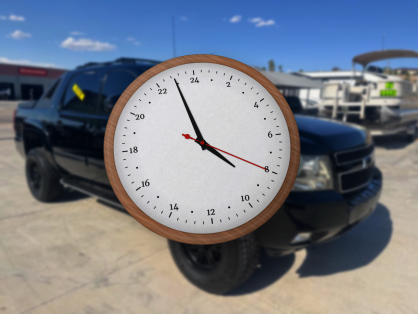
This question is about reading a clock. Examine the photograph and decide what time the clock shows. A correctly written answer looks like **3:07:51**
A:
**8:57:20**
